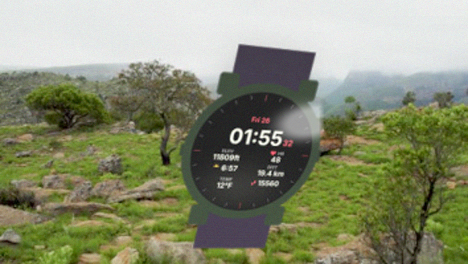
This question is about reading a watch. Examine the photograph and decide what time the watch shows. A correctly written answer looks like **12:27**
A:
**1:55**
